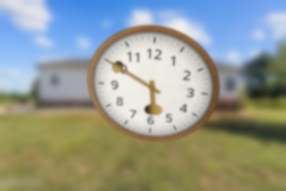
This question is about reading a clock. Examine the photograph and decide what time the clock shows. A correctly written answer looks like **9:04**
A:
**5:50**
